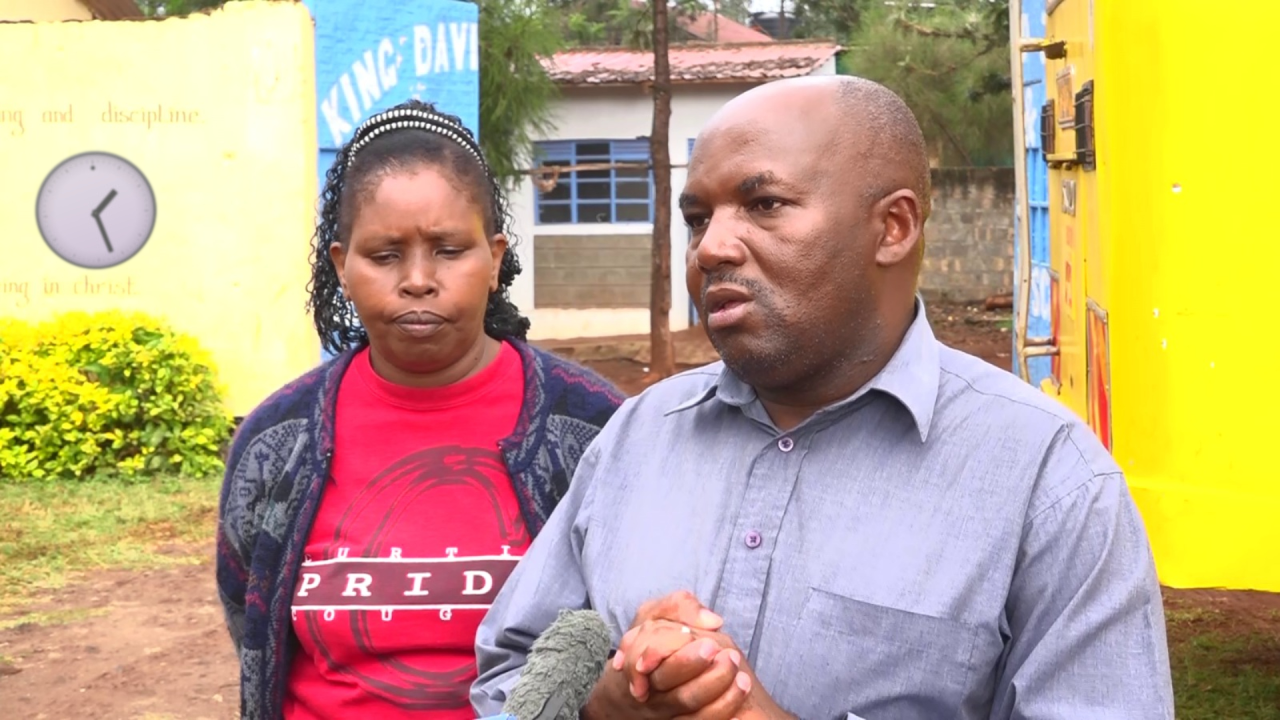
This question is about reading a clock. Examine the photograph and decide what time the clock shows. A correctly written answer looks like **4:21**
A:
**1:27**
